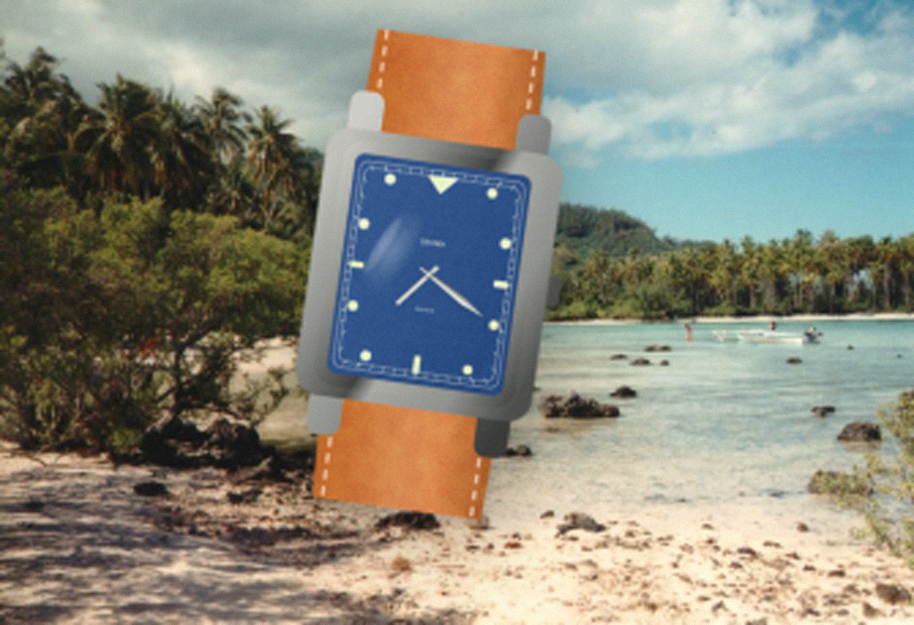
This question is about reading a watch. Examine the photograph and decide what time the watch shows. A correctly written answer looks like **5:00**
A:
**7:20**
